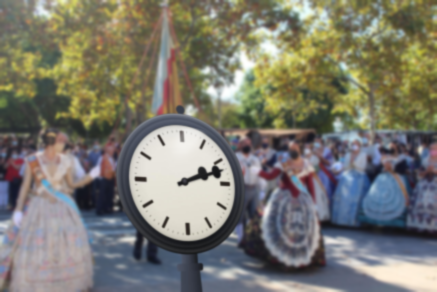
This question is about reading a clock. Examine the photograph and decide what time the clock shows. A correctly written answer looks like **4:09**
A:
**2:12**
